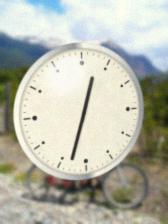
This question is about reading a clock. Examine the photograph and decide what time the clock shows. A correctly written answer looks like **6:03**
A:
**12:33**
